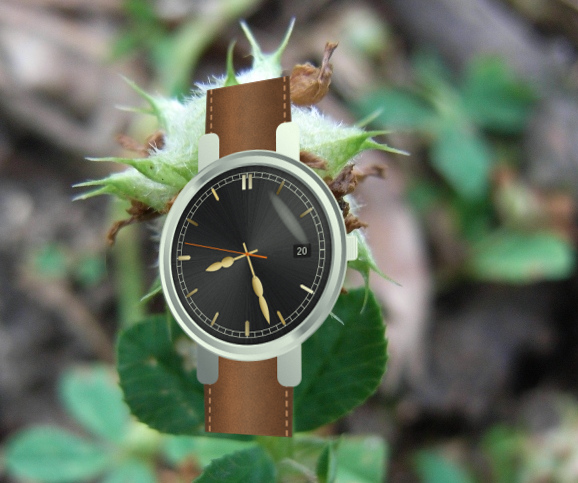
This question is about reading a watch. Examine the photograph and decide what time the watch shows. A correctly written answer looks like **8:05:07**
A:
**8:26:47**
